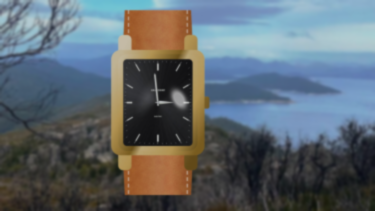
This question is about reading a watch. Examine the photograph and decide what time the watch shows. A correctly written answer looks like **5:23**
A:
**2:59**
